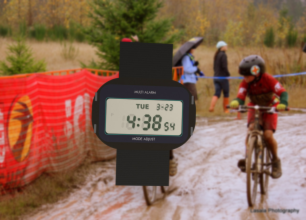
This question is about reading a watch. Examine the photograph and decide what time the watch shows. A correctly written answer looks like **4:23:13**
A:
**4:38:54**
